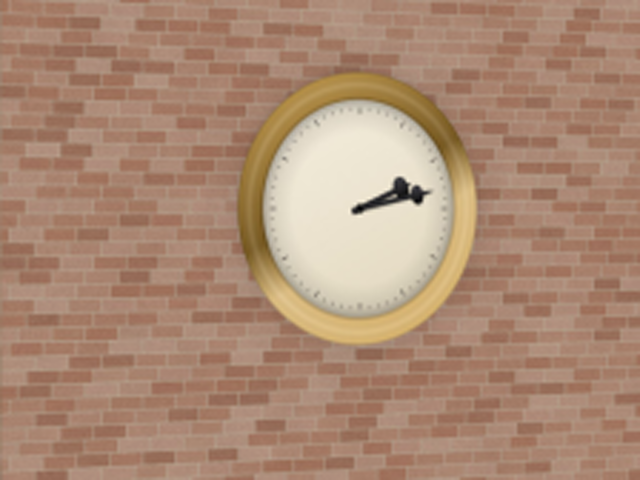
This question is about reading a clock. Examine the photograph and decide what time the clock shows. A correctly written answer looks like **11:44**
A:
**2:13**
